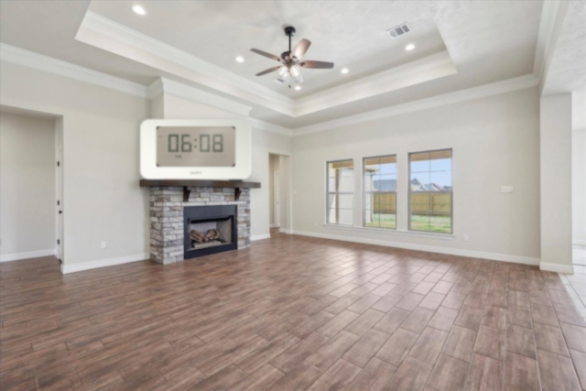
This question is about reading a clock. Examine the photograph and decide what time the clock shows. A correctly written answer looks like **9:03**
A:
**6:08**
